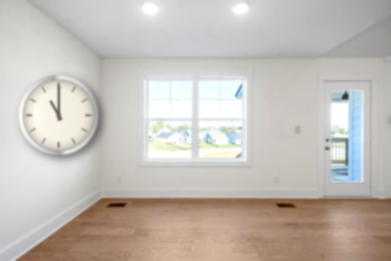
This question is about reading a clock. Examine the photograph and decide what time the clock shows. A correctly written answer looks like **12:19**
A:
**11:00**
